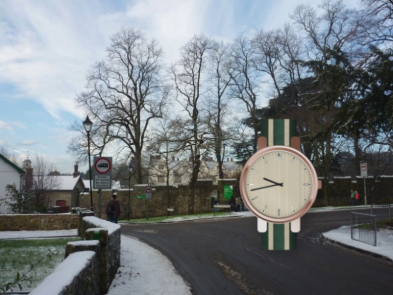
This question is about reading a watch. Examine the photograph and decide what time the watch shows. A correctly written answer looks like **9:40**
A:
**9:43**
